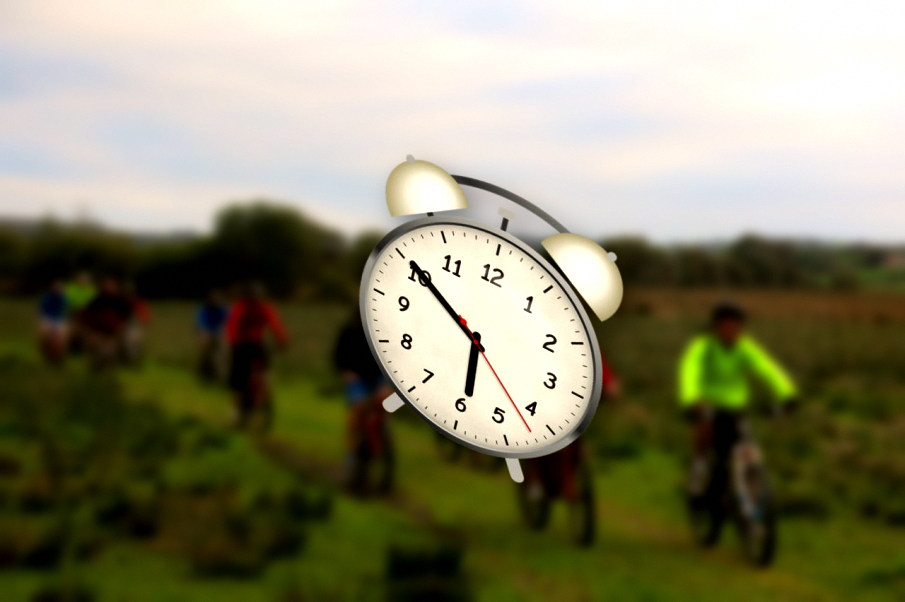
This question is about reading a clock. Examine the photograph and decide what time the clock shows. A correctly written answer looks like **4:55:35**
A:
**5:50:22**
